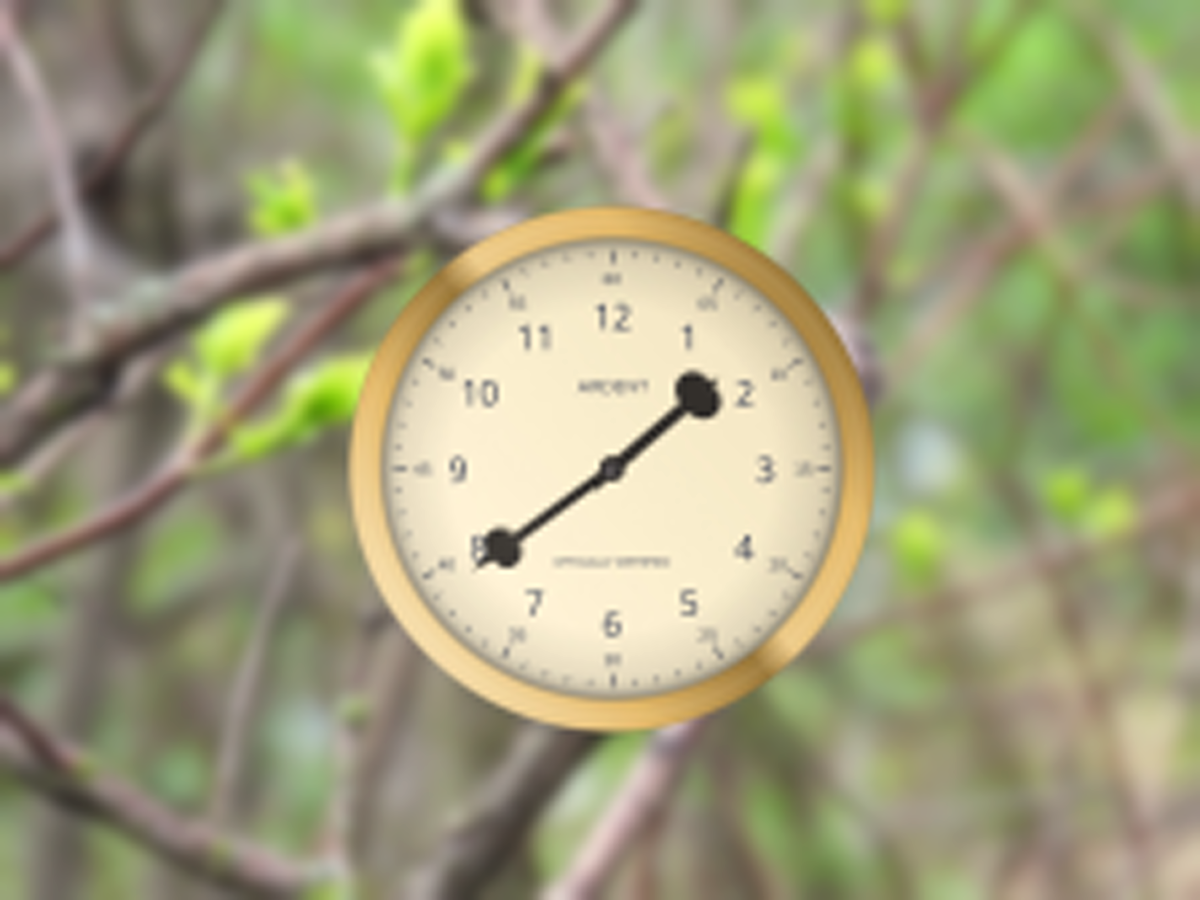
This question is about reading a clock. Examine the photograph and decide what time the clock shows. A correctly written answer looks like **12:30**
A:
**1:39**
